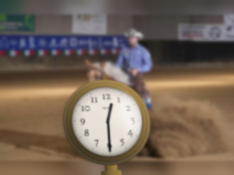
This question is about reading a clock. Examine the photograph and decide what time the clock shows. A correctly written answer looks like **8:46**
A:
**12:30**
